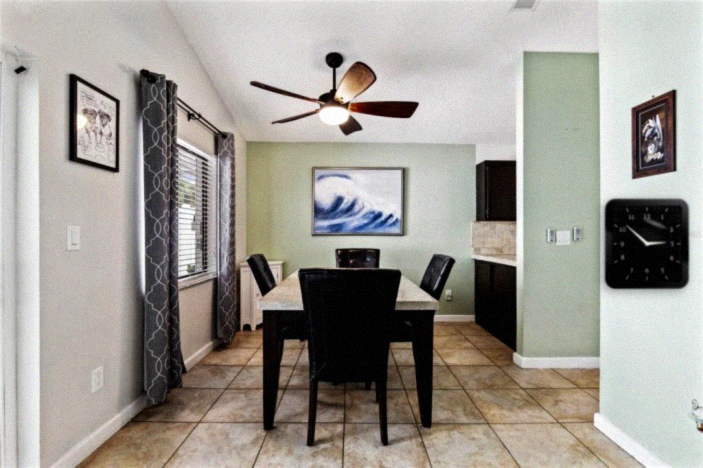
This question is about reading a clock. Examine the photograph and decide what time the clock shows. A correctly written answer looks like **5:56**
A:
**2:52**
